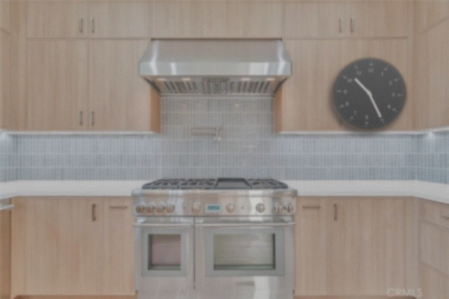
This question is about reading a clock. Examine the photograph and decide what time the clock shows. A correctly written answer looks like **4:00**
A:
**10:25**
